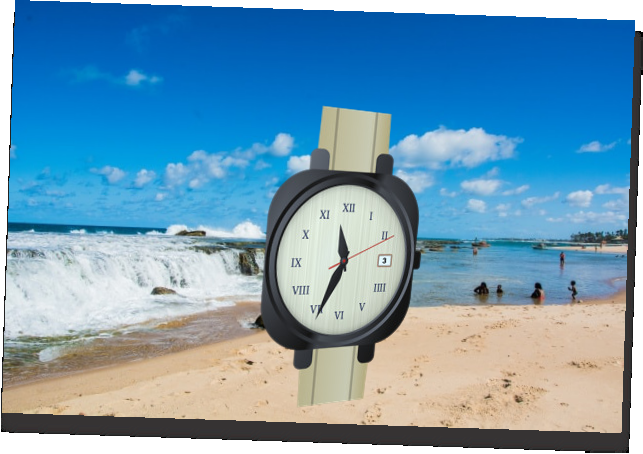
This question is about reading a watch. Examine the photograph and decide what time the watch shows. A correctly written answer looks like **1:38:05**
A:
**11:34:11**
